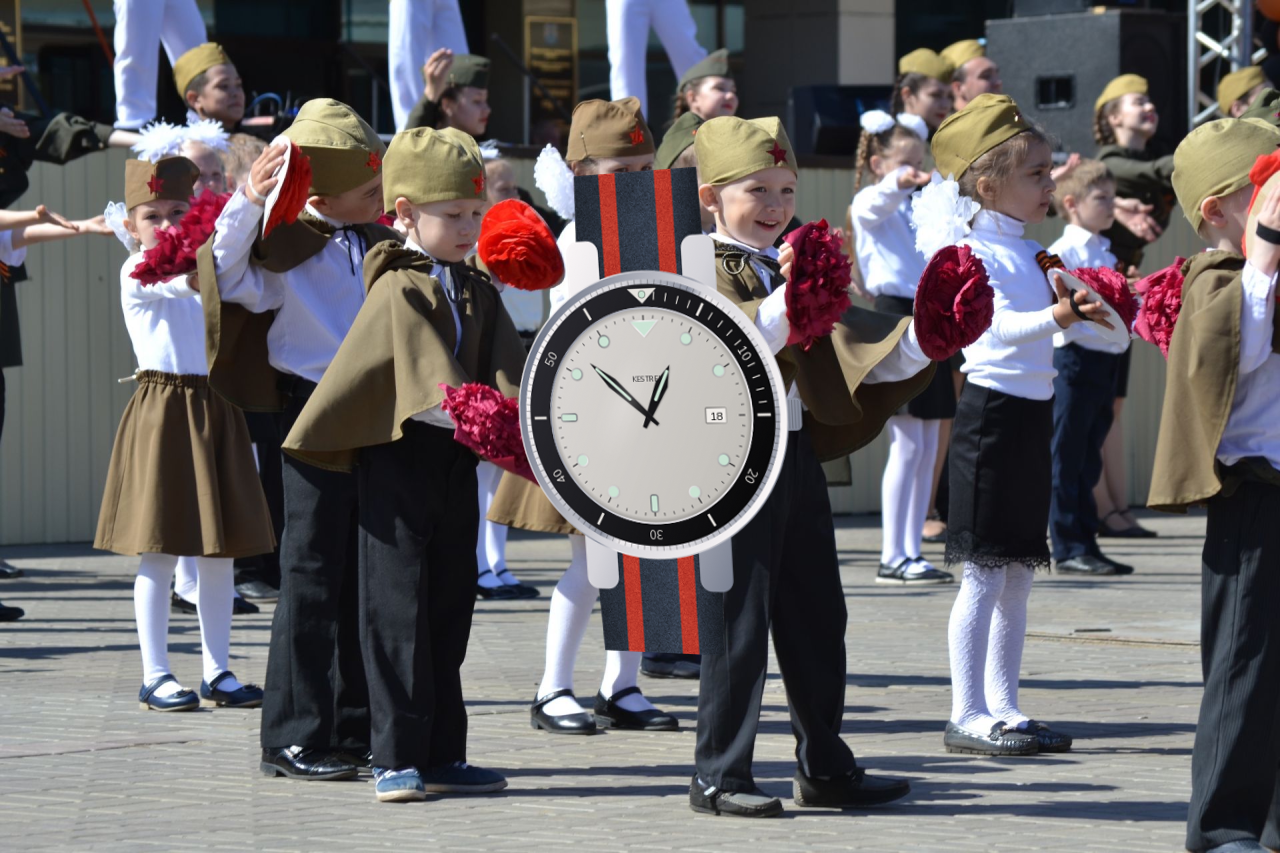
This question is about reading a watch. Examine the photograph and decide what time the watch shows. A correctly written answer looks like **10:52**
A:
**12:52**
